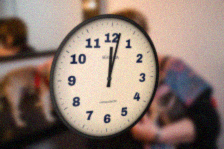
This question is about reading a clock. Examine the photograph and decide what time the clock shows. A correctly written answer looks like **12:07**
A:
**12:02**
